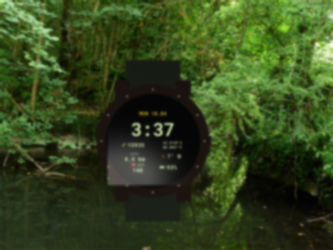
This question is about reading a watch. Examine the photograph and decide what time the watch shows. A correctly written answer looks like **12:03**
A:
**3:37**
